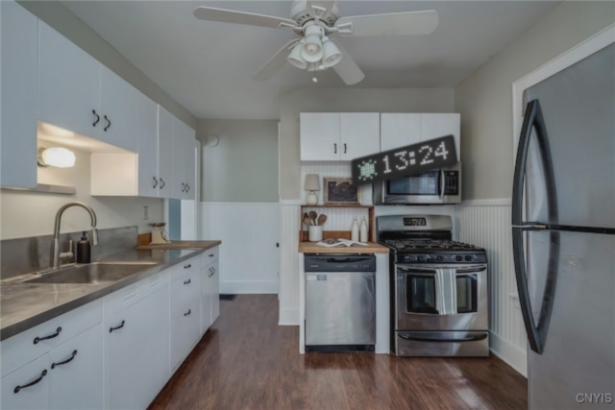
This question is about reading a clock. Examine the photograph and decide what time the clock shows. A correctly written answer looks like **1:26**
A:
**13:24**
